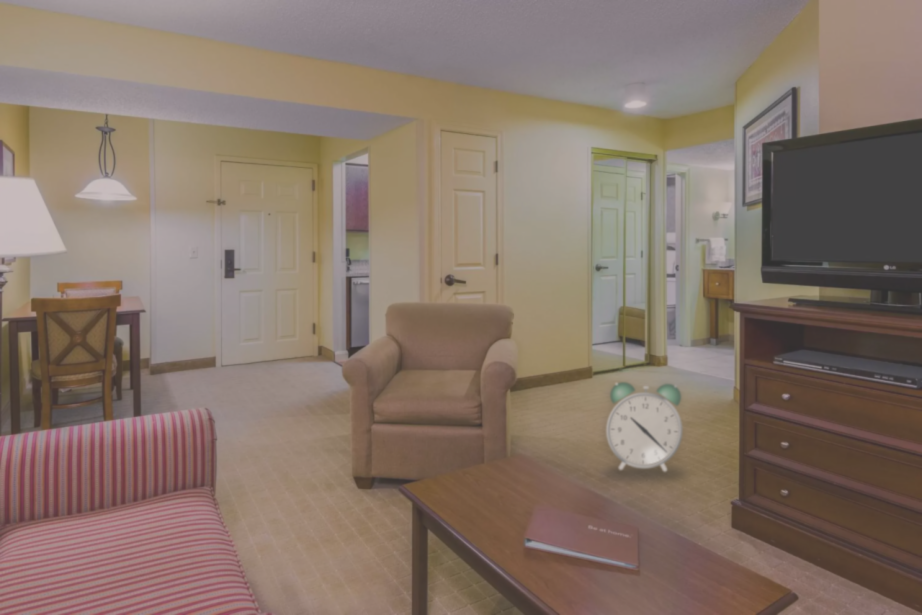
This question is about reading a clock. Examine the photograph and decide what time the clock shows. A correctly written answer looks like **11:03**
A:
**10:22**
